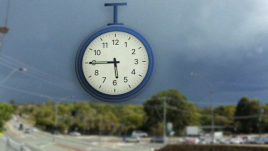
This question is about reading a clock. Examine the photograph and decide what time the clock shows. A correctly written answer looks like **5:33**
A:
**5:45**
